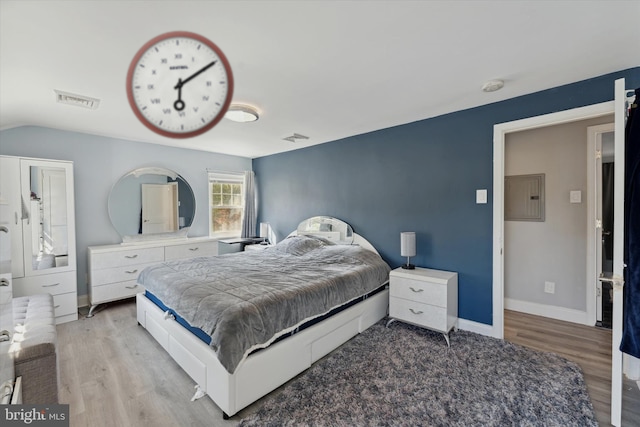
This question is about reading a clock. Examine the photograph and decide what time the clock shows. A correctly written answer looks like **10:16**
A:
**6:10**
